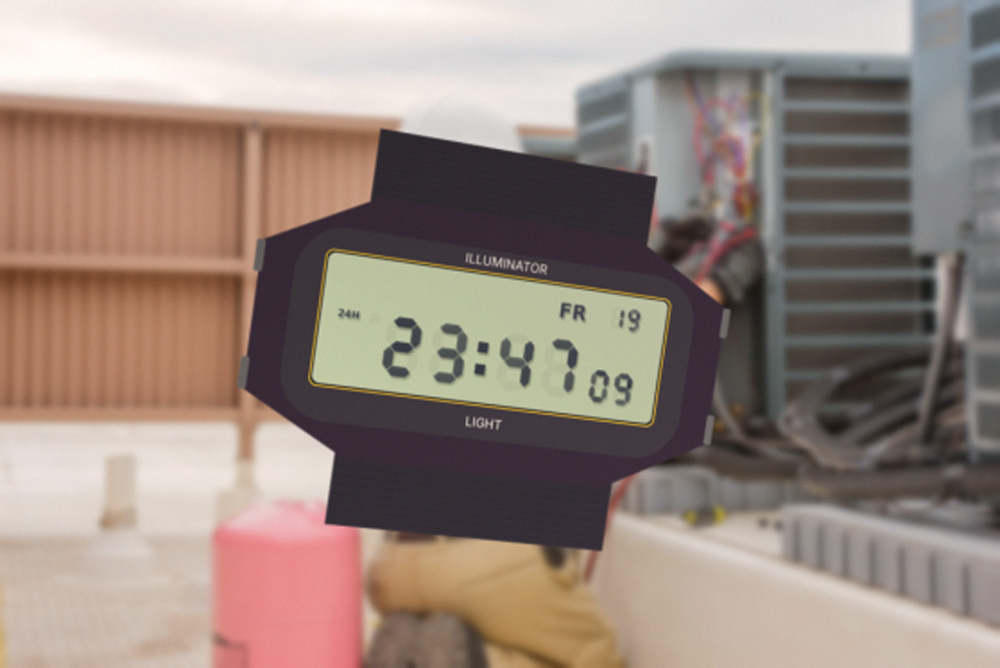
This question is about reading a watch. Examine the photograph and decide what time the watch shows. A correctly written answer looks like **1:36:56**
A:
**23:47:09**
